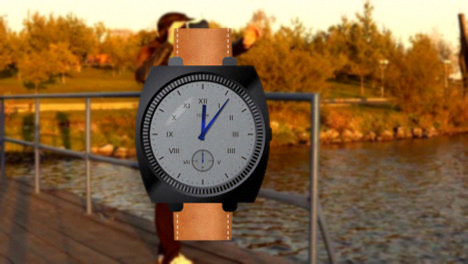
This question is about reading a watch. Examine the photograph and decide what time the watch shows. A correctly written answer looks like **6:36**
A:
**12:06**
